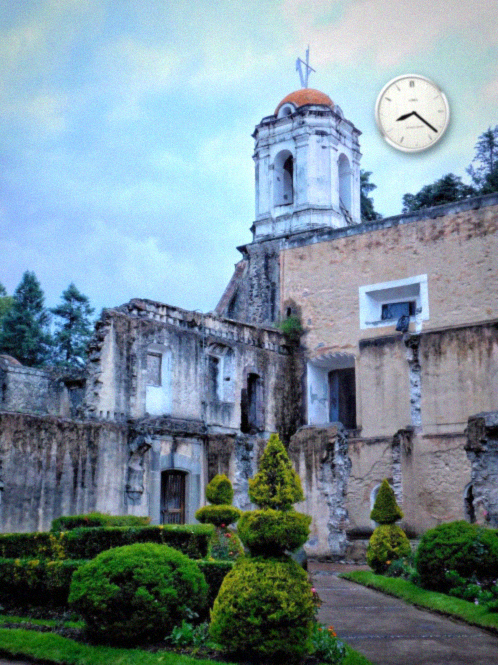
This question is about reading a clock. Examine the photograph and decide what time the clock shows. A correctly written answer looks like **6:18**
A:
**8:22**
